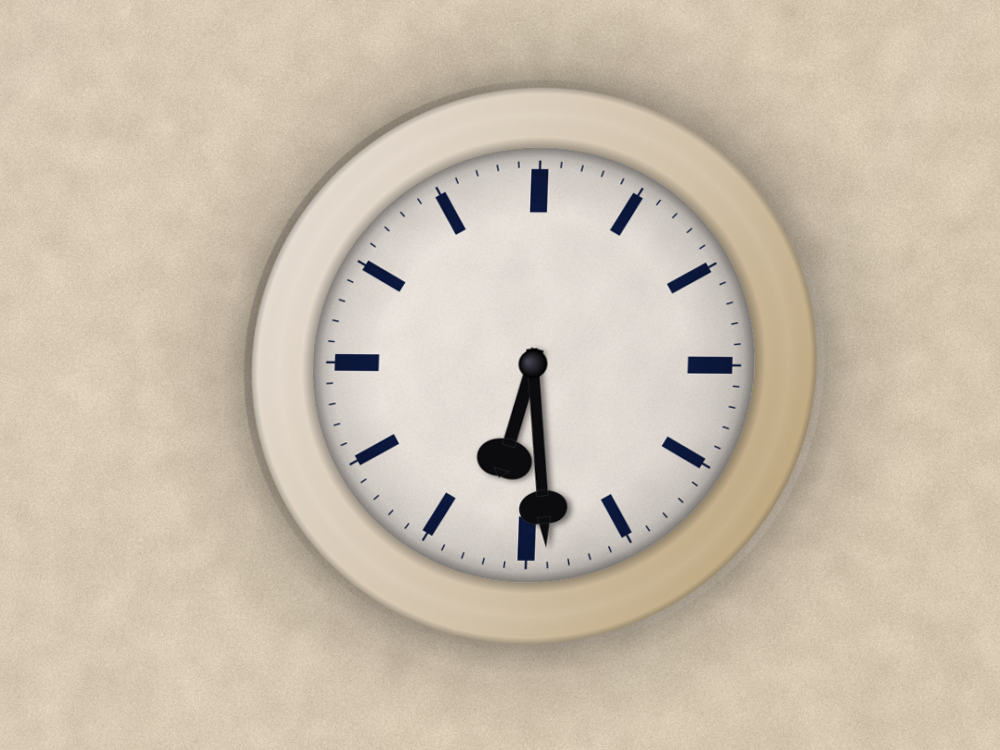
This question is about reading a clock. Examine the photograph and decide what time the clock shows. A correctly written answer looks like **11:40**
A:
**6:29**
